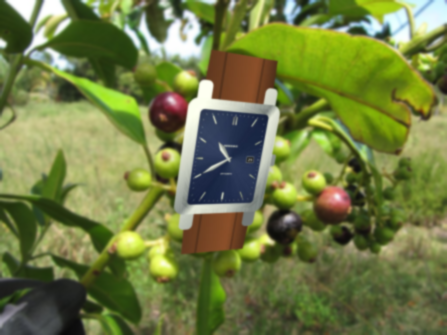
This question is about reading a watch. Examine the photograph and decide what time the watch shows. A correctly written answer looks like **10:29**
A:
**10:40**
